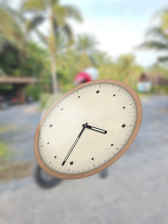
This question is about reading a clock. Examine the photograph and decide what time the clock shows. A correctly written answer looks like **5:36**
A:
**3:32**
